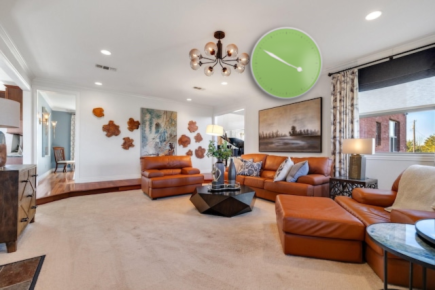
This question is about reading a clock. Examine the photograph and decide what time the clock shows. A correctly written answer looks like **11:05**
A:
**3:50**
